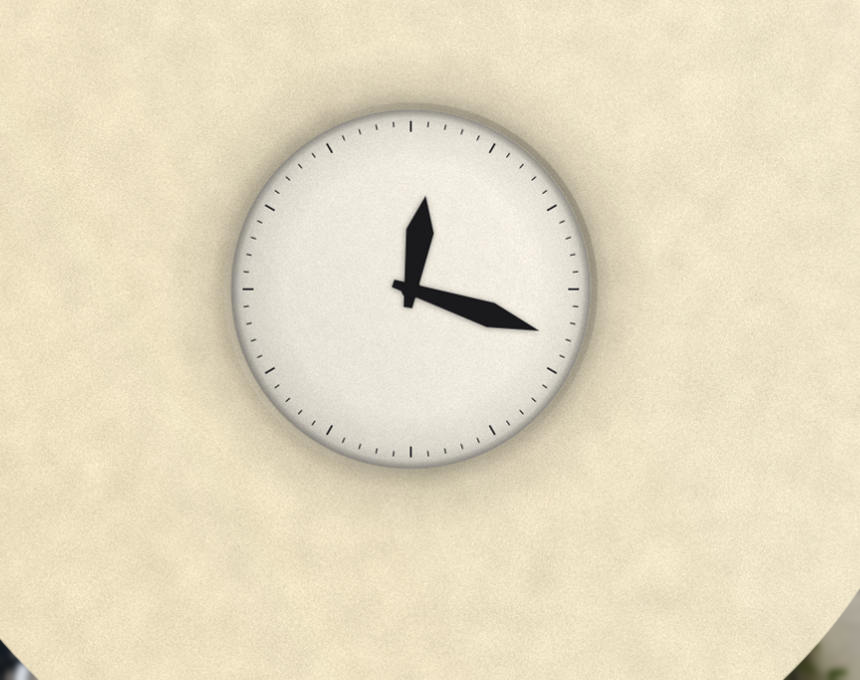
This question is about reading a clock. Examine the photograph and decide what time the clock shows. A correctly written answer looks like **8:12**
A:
**12:18**
